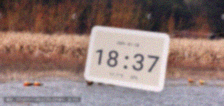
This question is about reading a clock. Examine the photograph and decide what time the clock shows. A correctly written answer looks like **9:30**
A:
**18:37**
